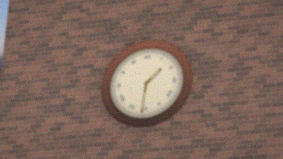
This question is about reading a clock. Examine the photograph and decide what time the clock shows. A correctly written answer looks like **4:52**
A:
**1:31**
